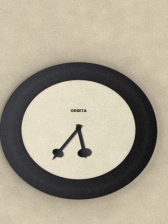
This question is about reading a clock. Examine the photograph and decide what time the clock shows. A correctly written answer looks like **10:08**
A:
**5:36**
